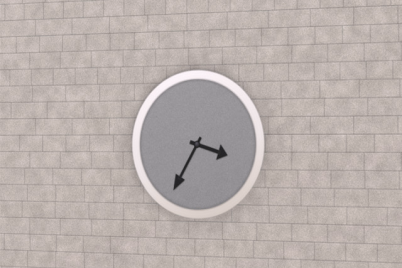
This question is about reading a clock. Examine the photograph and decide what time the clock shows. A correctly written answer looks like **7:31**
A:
**3:35**
